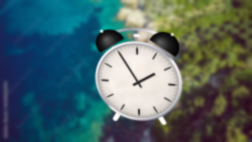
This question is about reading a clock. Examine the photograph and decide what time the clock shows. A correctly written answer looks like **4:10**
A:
**1:55**
